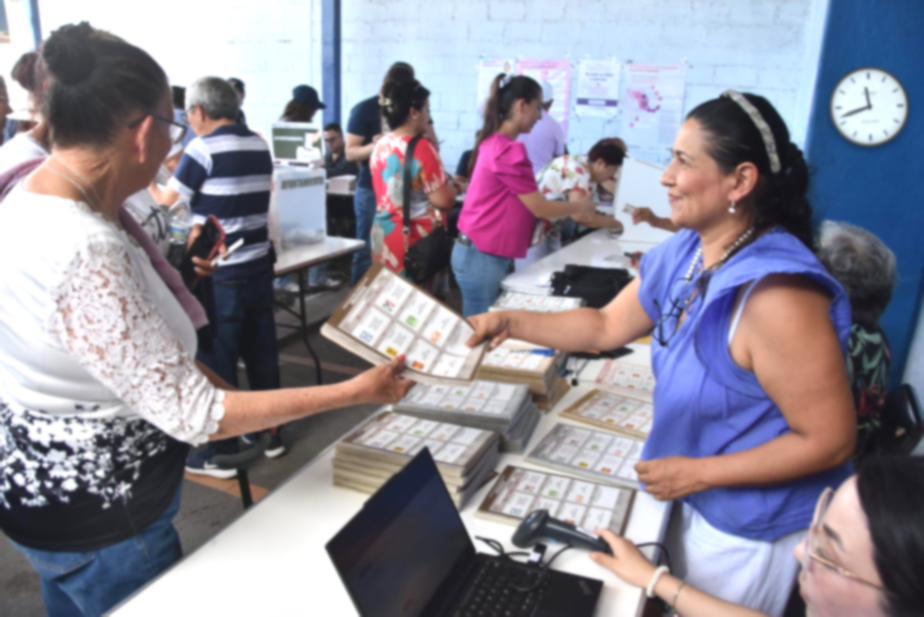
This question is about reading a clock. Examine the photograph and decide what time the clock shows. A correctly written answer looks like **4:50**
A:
**11:42**
